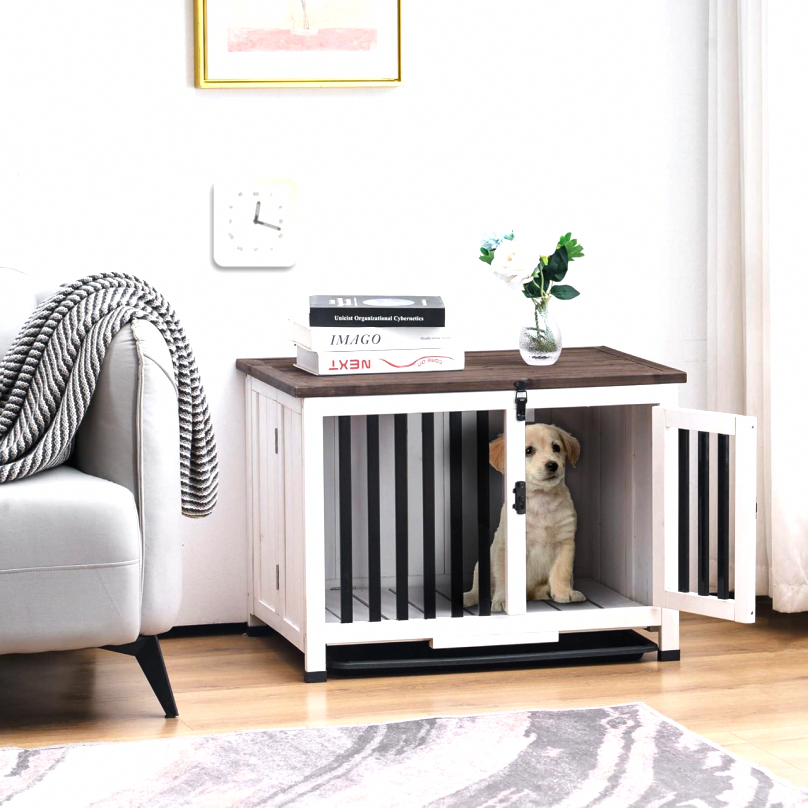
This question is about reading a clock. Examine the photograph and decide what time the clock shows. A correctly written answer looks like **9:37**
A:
**12:18**
